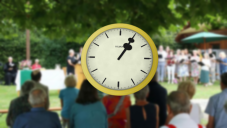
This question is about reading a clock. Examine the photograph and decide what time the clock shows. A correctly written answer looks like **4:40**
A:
**1:05**
